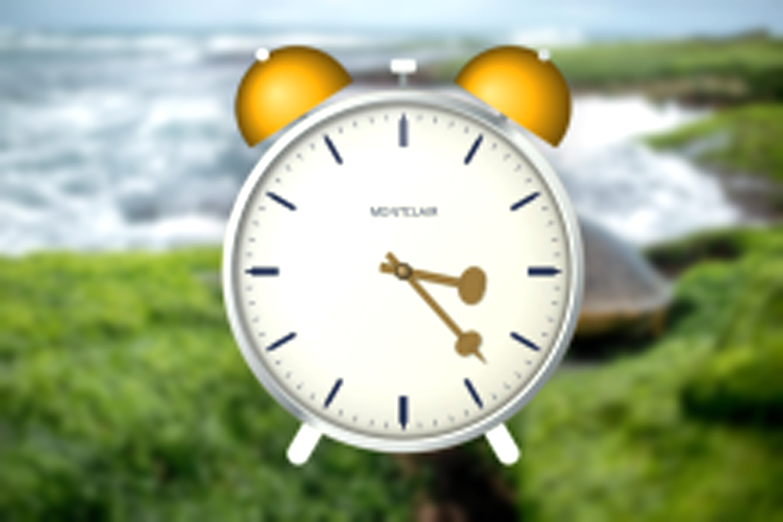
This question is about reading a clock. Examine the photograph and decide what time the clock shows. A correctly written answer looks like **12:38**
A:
**3:23**
